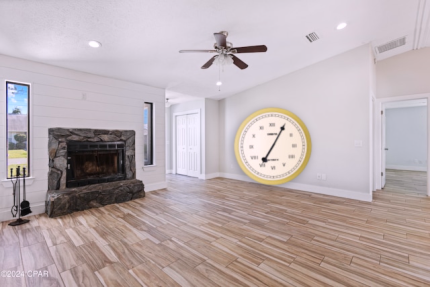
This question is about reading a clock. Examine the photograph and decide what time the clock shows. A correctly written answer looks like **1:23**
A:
**7:05**
